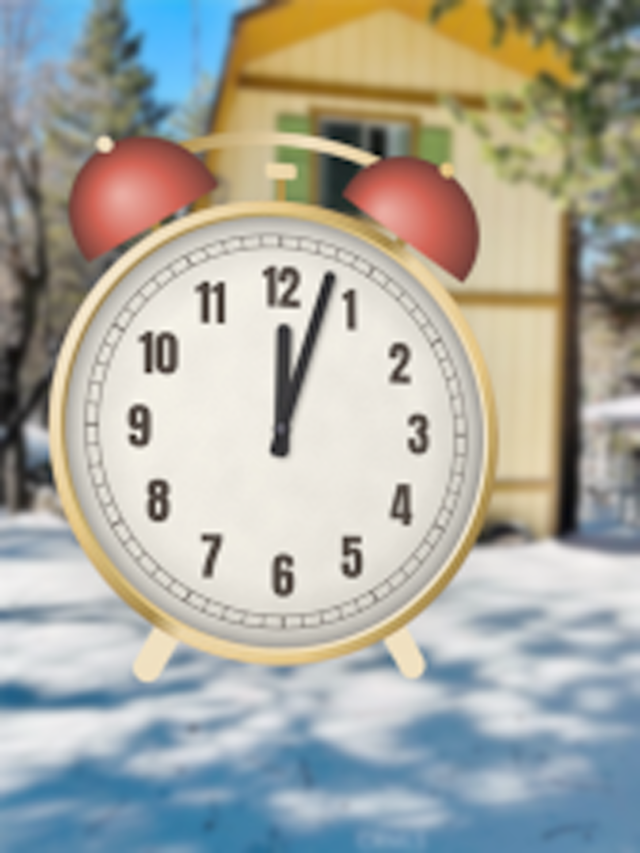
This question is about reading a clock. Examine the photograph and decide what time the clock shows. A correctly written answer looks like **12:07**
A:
**12:03**
